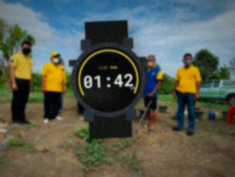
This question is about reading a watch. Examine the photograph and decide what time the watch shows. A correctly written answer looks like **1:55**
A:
**1:42**
